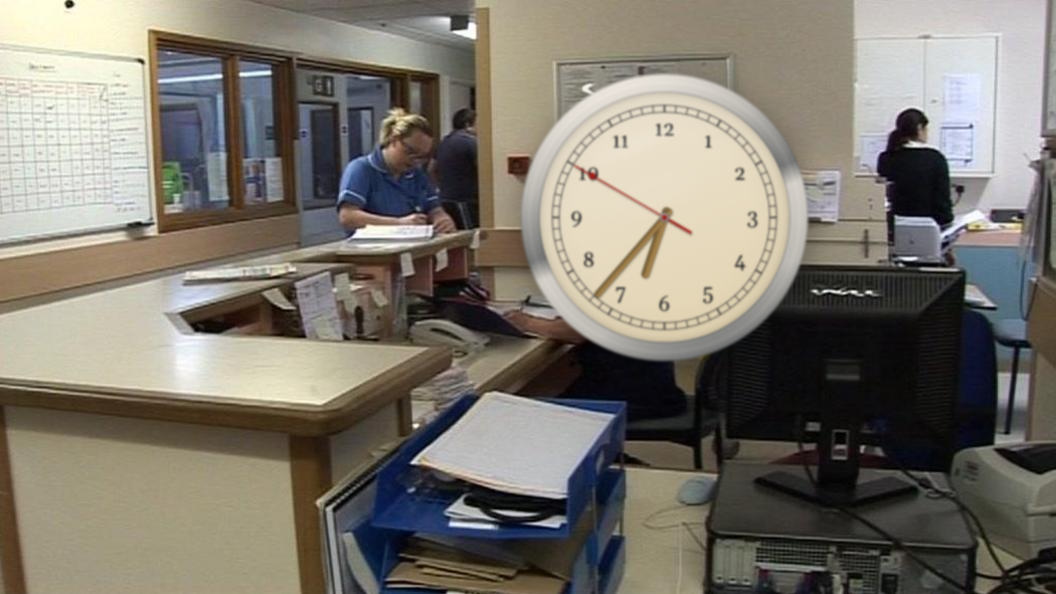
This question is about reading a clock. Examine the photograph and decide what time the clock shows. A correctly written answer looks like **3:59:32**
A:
**6:36:50**
